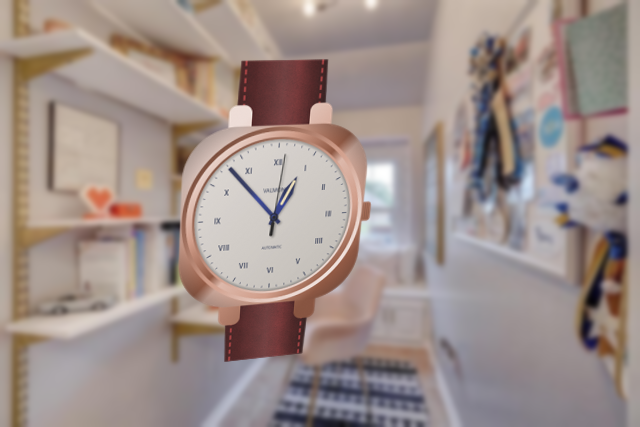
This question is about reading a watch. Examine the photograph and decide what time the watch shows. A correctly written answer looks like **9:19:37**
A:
**12:53:01**
